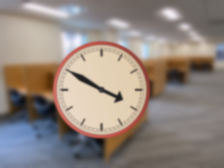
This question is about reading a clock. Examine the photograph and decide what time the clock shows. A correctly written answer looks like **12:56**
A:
**3:50**
